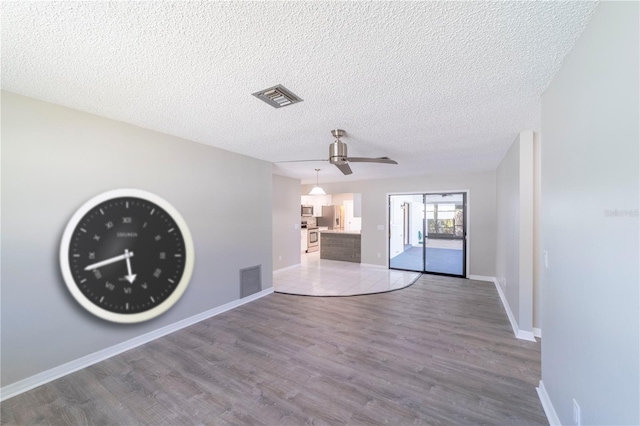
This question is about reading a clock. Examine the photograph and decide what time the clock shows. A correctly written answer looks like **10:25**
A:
**5:42**
